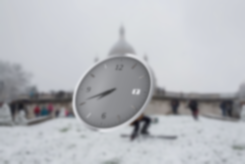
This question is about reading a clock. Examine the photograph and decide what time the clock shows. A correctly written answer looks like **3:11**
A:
**7:41**
